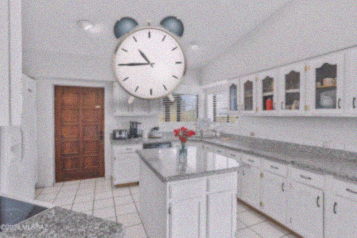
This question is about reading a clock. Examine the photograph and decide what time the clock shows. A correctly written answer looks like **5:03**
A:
**10:45**
